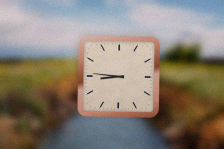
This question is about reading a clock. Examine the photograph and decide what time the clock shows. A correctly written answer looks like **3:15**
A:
**8:46**
